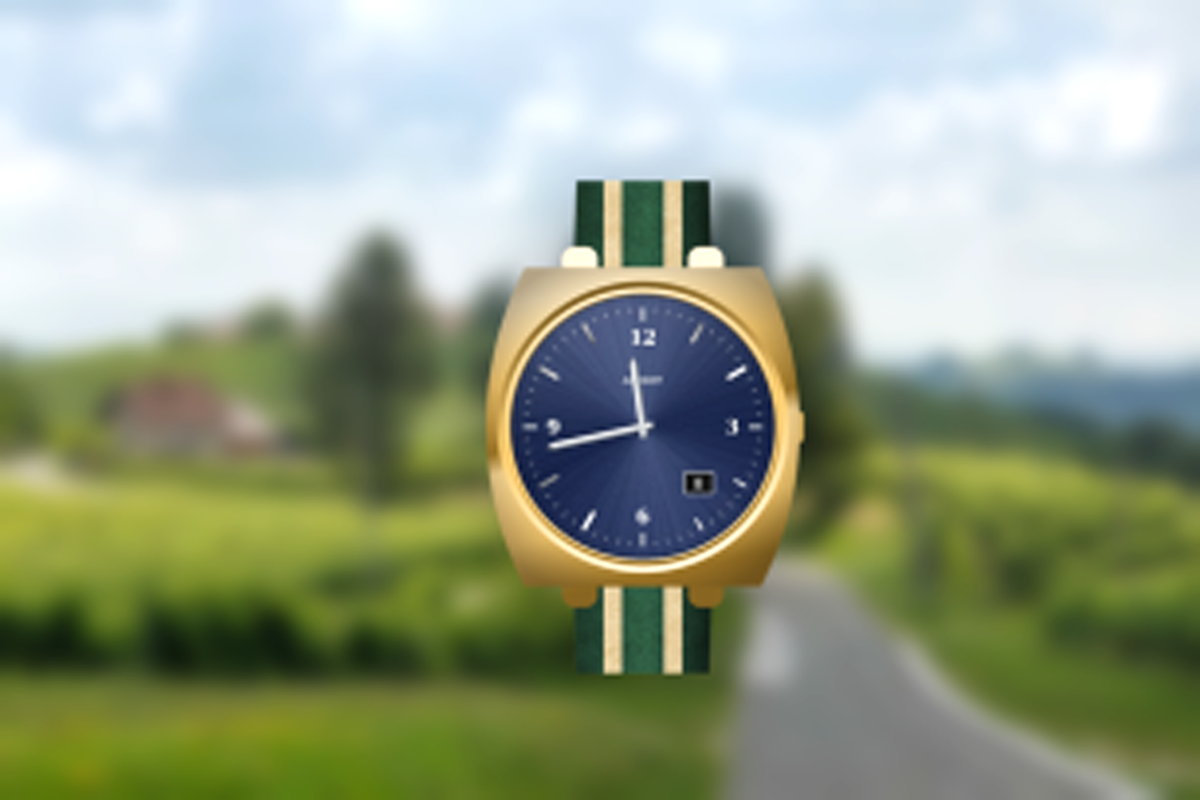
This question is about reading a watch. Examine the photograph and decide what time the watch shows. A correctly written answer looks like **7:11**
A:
**11:43**
